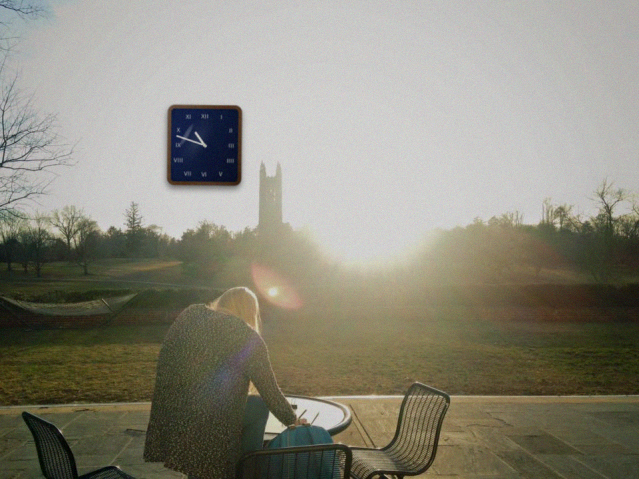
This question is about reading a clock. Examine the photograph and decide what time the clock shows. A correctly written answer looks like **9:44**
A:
**10:48**
